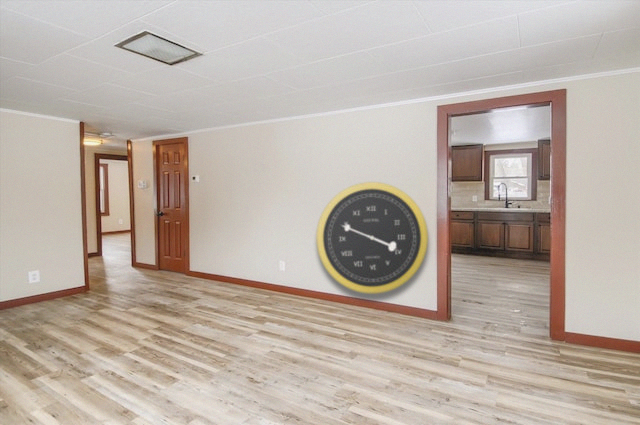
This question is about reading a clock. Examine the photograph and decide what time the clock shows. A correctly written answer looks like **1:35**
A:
**3:49**
